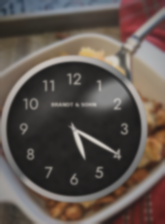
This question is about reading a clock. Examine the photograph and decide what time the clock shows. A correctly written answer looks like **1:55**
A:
**5:20**
